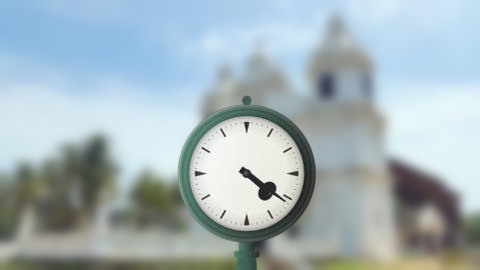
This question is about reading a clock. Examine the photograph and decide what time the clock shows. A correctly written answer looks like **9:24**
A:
**4:21**
